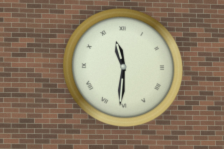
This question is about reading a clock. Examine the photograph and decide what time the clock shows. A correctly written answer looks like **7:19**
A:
**11:31**
